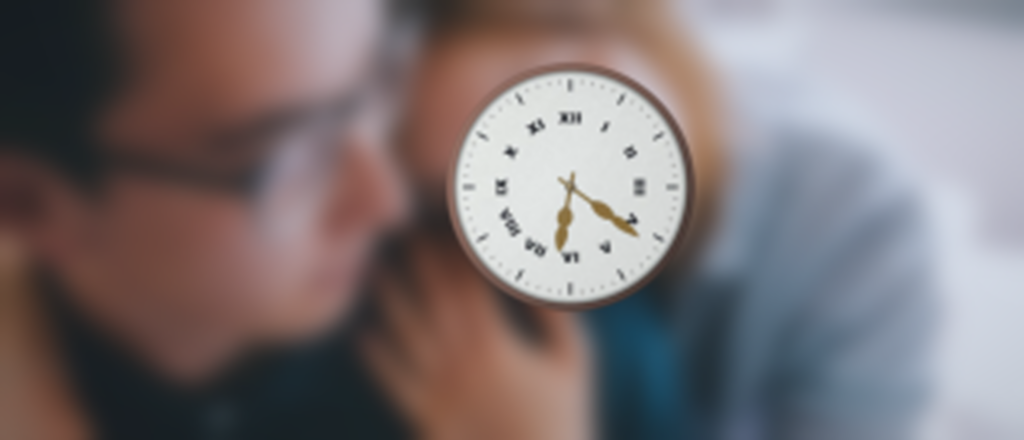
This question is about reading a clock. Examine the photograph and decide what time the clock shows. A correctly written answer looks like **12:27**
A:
**6:21**
